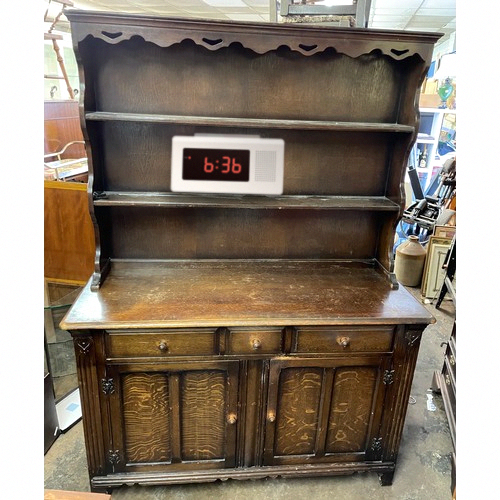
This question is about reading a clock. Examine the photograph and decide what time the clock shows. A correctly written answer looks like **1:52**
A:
**6:36**
